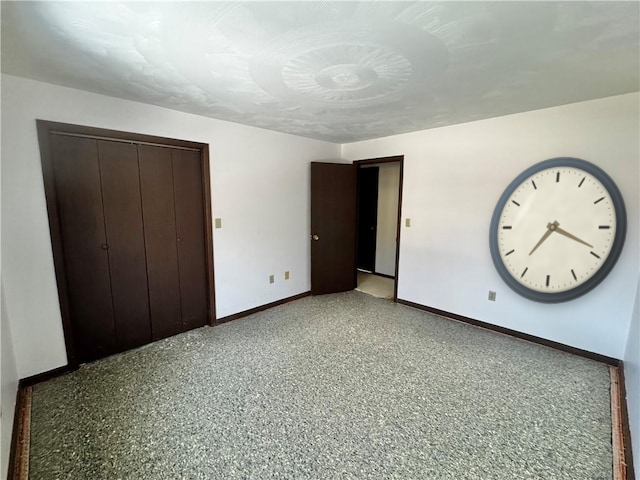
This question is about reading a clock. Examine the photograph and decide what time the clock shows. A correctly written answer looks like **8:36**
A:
**7:19**
